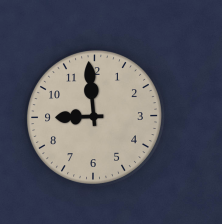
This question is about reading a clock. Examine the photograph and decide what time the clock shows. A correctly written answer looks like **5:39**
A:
**8:59**
